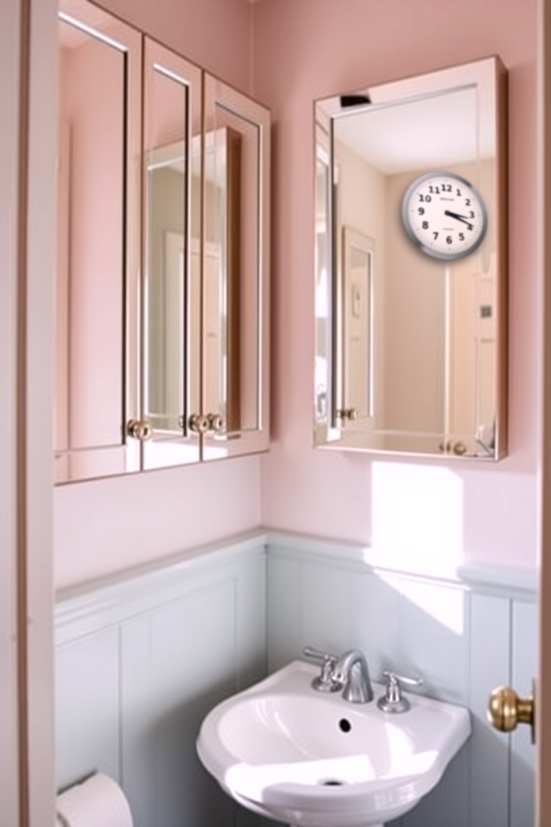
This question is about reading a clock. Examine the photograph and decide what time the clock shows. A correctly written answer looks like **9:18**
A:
**3:19**
